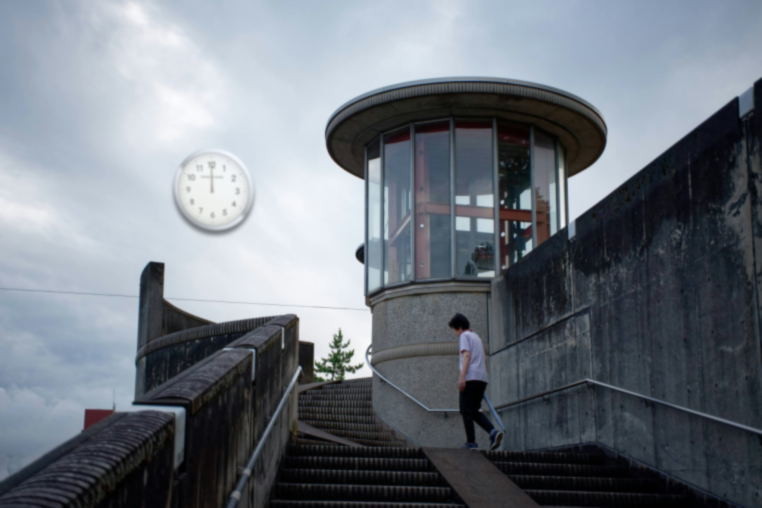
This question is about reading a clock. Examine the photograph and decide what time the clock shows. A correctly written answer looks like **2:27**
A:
**12:00**
